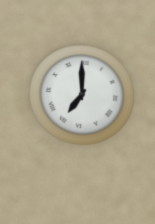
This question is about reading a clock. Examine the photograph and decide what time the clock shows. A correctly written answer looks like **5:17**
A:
**6:59**
